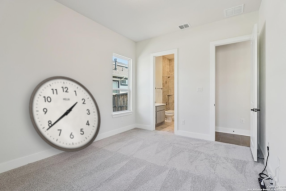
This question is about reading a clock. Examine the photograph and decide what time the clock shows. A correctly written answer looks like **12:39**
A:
**1:39**
